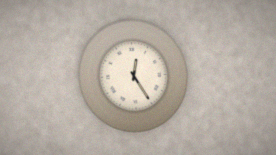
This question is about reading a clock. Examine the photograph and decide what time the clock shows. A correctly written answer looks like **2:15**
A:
**12:25**
